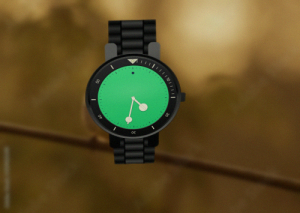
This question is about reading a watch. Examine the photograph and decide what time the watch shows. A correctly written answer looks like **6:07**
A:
**4:32**
